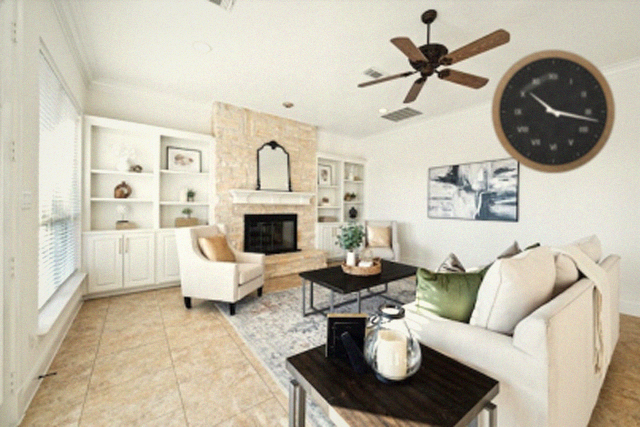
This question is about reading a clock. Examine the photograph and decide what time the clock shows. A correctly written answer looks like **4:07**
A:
**10:17**
